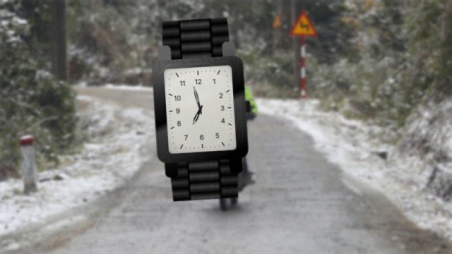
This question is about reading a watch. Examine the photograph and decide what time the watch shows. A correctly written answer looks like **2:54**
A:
**6:58**
